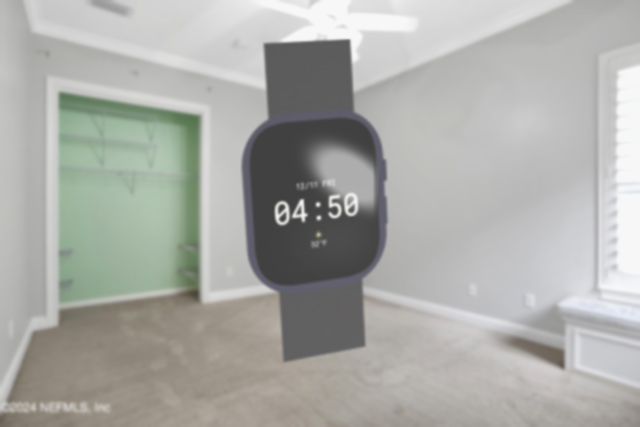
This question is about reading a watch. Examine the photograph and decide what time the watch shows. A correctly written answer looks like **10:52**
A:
**4:50**
